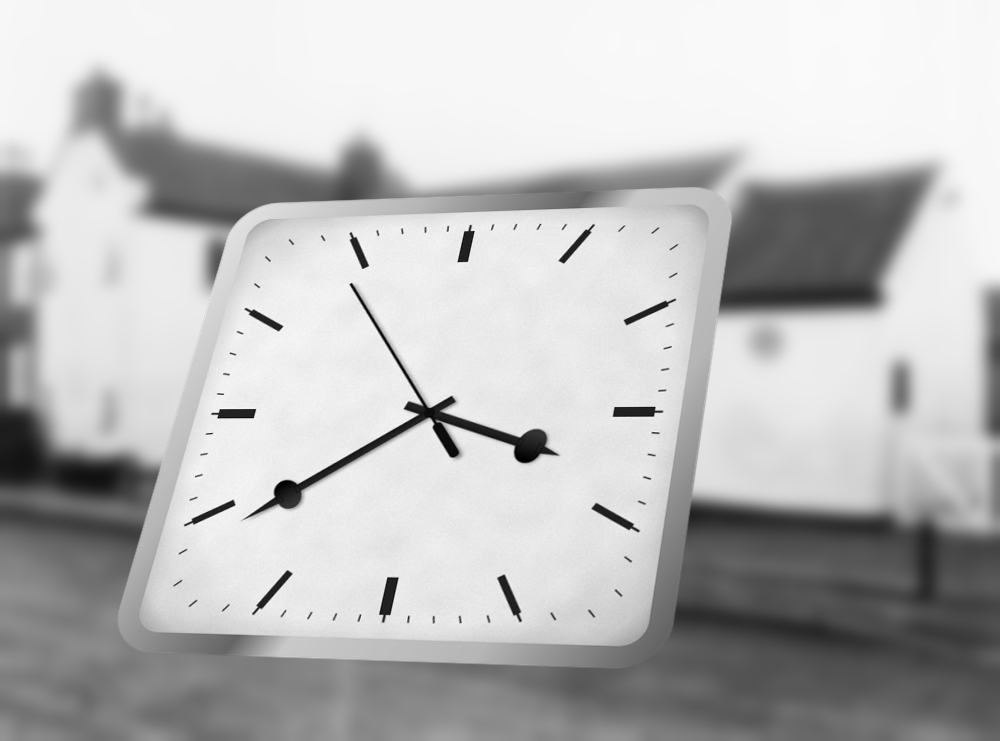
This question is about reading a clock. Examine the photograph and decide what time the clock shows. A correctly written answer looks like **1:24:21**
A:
**3:38:54**
